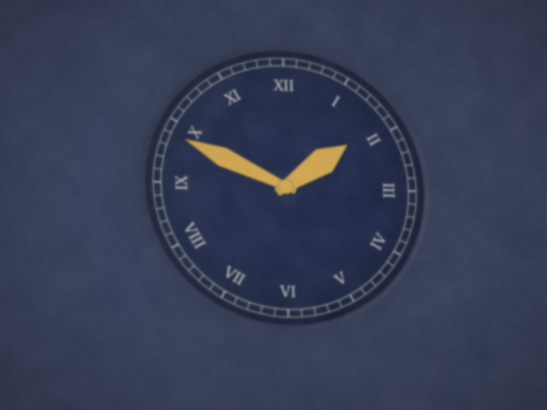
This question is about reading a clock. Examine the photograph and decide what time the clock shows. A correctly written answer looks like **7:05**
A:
**1:49**
